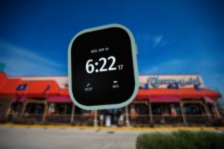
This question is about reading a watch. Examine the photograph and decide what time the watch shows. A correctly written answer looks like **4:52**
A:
**6:22**
